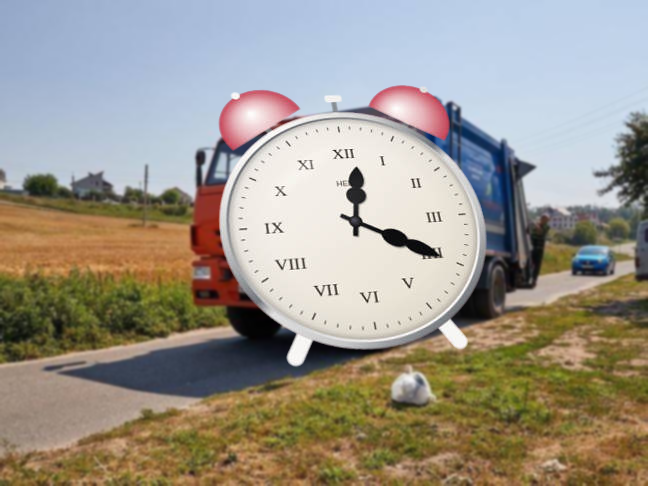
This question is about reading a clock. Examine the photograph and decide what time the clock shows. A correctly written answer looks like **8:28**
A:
**12:20**
